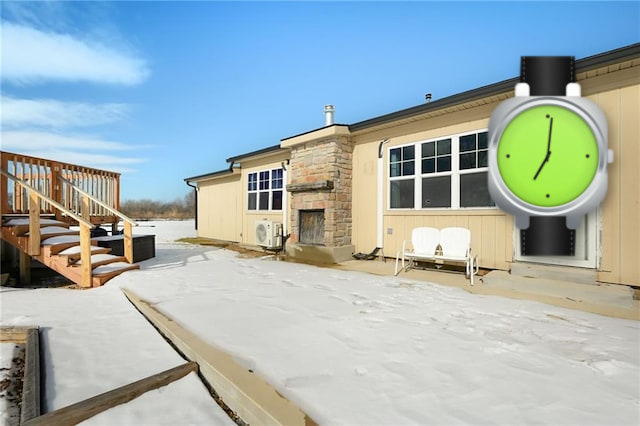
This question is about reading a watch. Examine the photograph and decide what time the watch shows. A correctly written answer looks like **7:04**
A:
**7:01**
